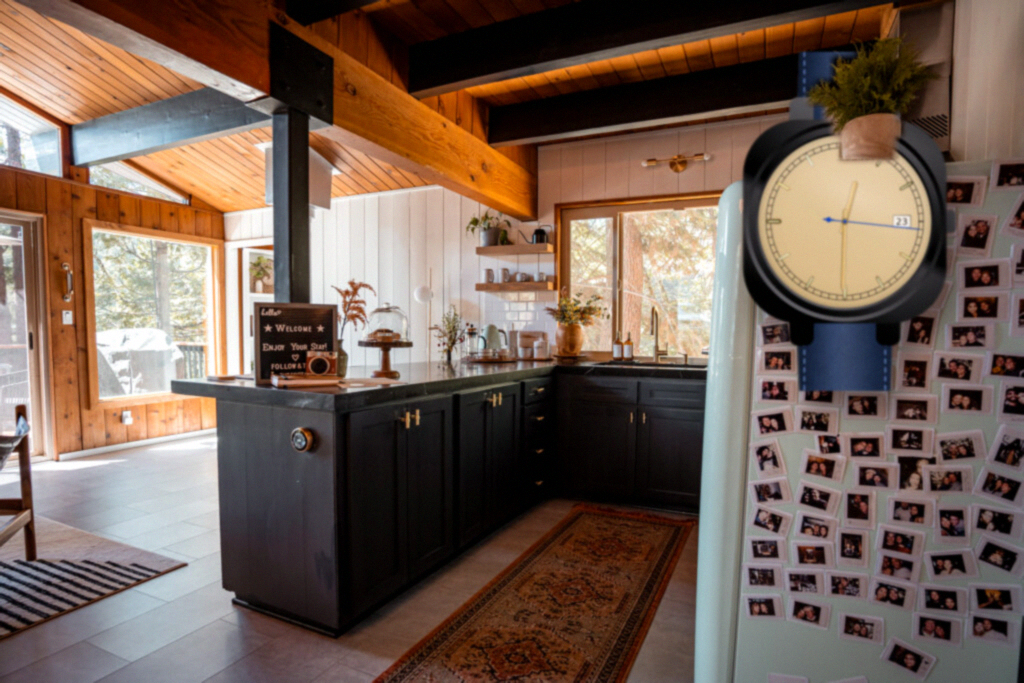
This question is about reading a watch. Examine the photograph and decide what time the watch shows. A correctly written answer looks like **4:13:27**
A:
**12:30:16**
